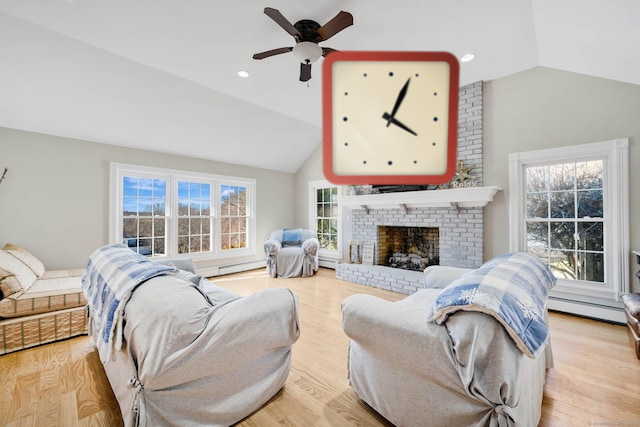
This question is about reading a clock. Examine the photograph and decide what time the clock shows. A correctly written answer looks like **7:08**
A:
**4:04**
